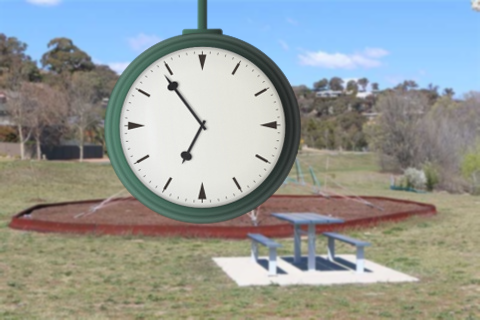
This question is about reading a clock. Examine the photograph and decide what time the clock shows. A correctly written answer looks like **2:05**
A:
**6:54**
